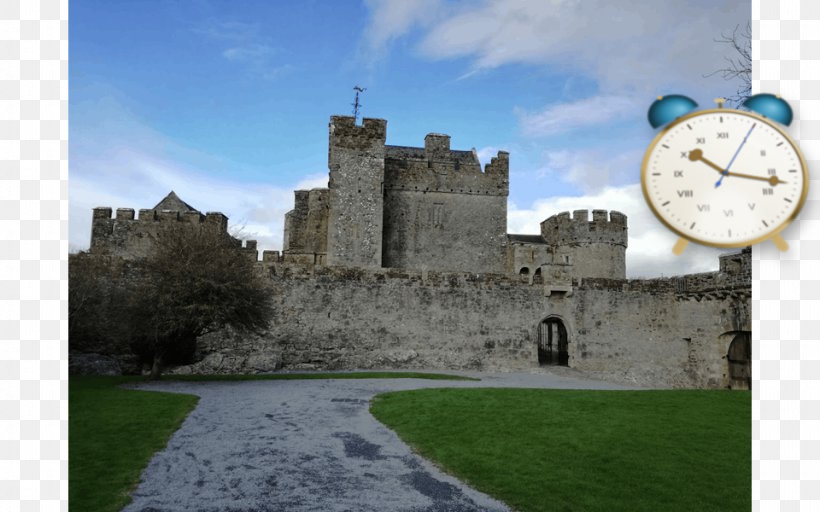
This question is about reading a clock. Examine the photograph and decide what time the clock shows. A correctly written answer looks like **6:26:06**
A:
**10:17:05**
